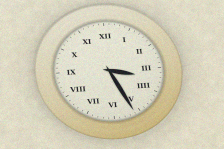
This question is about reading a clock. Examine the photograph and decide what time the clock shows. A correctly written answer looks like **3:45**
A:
**3:26**
